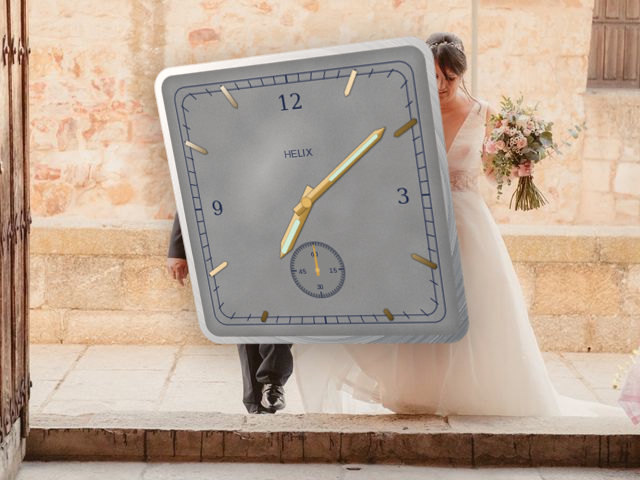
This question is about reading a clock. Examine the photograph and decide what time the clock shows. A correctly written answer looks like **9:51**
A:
**7:09**
